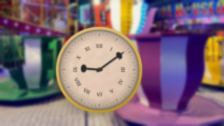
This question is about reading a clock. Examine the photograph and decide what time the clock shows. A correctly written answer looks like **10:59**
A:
**9:09**
